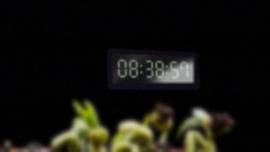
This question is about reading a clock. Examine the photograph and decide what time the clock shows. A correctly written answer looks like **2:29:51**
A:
**8:38:57**
